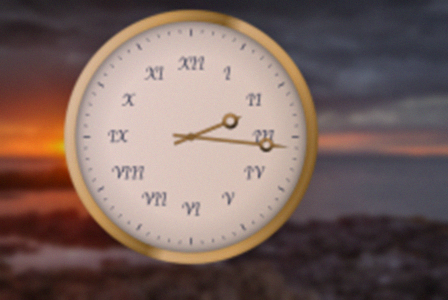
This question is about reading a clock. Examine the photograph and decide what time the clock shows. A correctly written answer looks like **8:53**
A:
**2:16**
